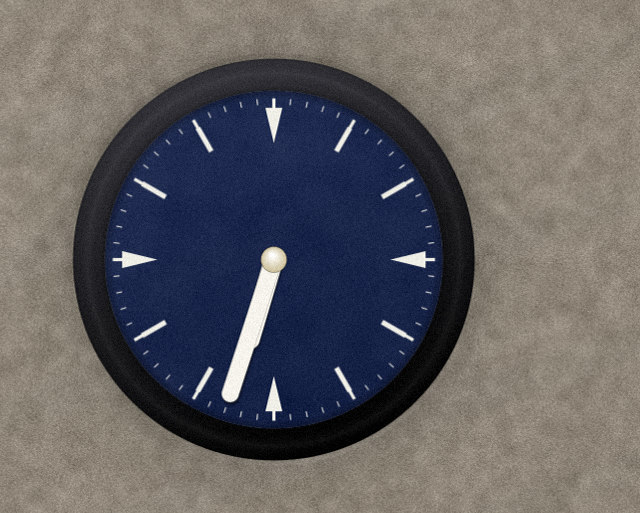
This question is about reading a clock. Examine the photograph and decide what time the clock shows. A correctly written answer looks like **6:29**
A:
**6:33**
